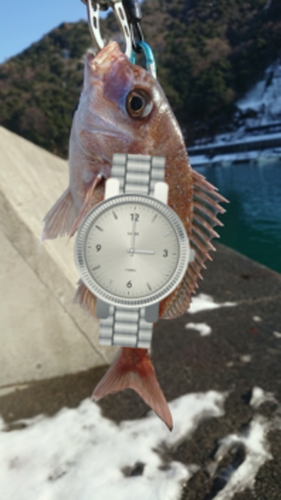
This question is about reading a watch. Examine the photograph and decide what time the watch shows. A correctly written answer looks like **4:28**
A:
**3:00**
